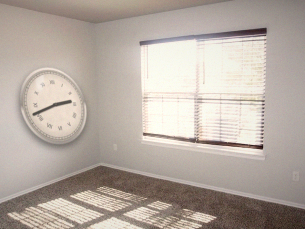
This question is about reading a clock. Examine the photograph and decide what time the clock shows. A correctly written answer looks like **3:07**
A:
**2:42**
